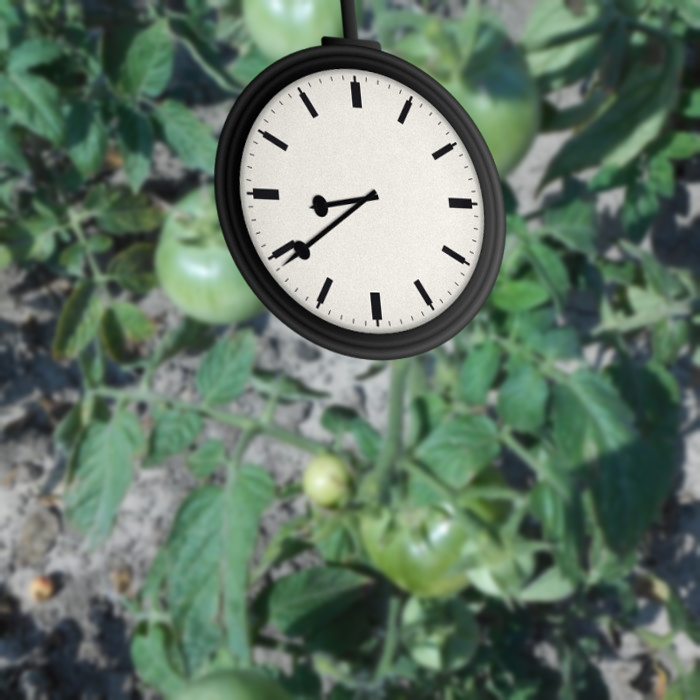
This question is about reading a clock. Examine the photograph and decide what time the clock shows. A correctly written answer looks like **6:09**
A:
**8:39**
